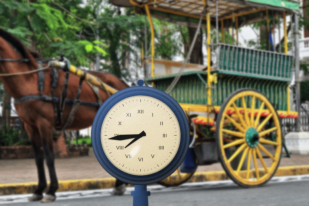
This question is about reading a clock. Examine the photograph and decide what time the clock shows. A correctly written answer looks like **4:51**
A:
**7:44**
